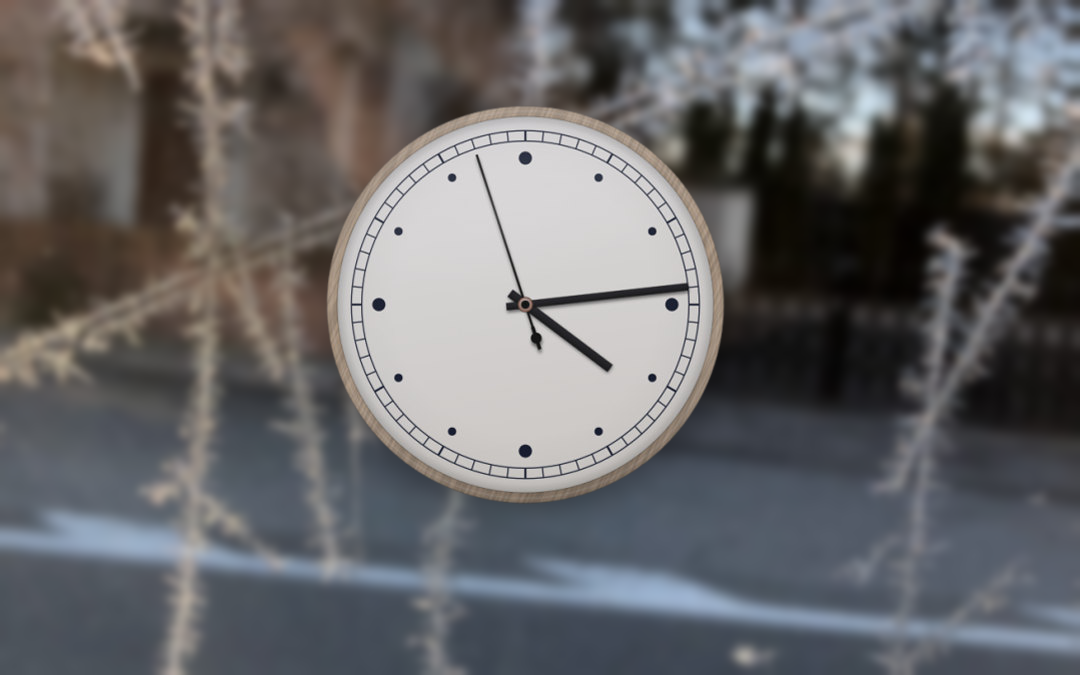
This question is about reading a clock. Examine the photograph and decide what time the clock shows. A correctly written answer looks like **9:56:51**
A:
**4:13:57**
